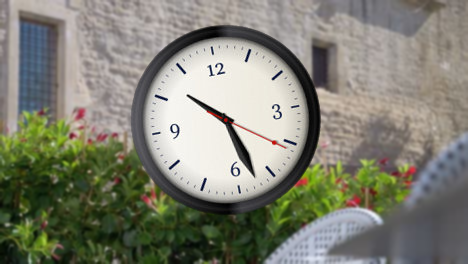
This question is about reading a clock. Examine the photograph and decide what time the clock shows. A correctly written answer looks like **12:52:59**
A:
**10:27:21**
